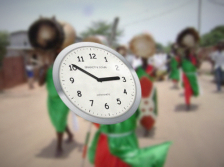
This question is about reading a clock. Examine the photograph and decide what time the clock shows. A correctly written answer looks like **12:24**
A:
**2:51**
